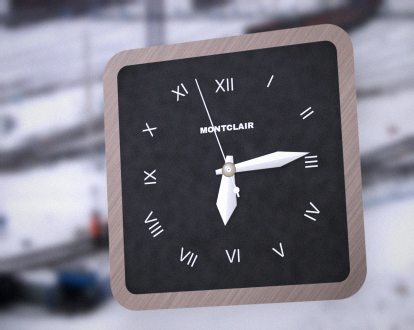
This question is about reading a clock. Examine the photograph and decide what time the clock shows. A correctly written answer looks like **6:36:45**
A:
**6:13:57**
